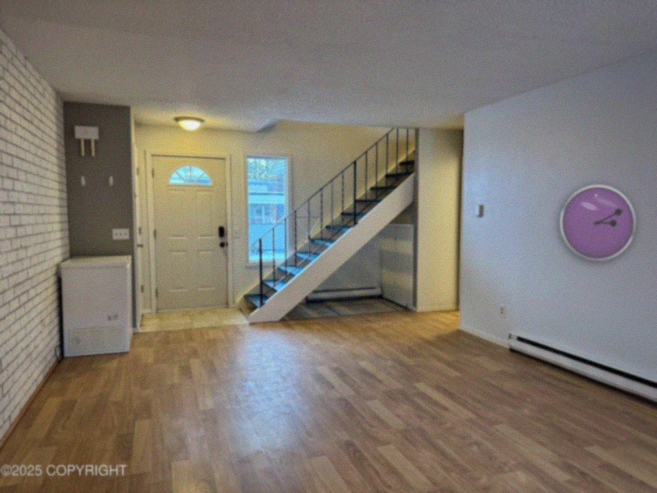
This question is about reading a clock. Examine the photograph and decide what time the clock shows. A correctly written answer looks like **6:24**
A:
**3:11**
